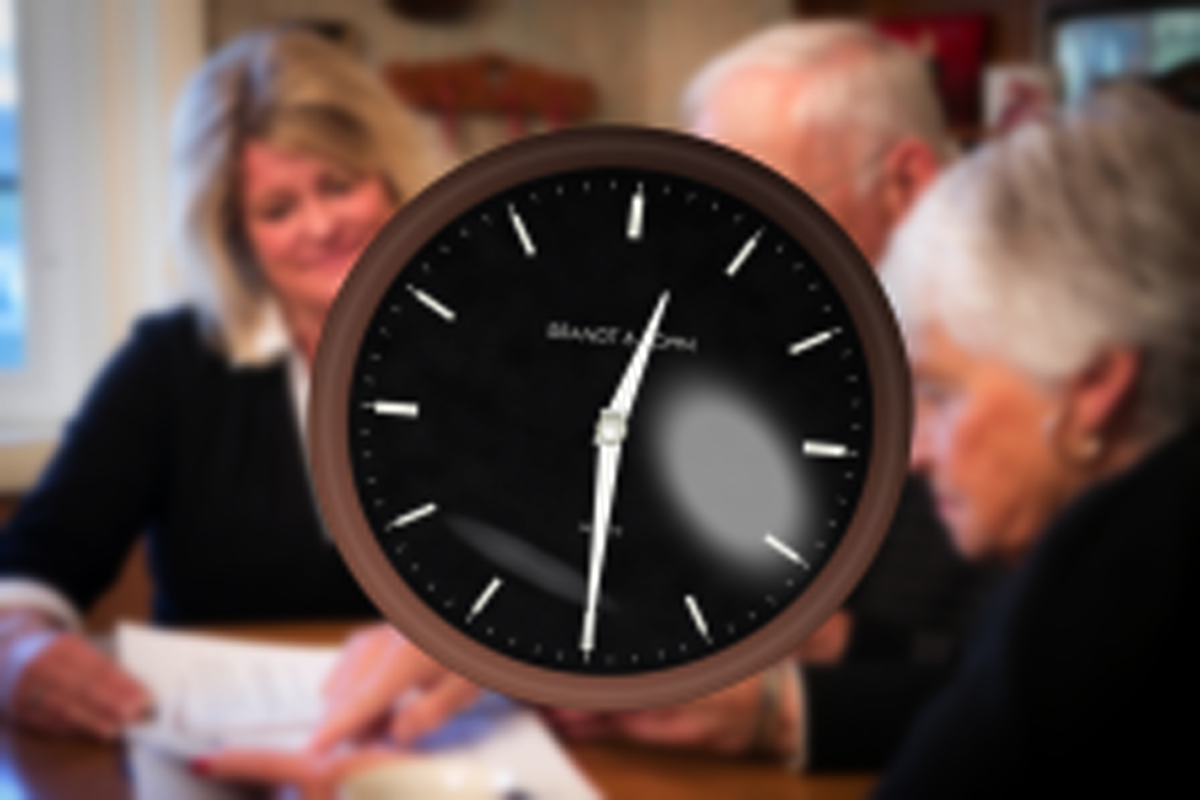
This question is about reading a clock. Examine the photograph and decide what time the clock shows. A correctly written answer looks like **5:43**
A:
**12:30**
